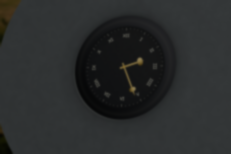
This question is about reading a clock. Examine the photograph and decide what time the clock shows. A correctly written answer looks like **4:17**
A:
**2:26**
